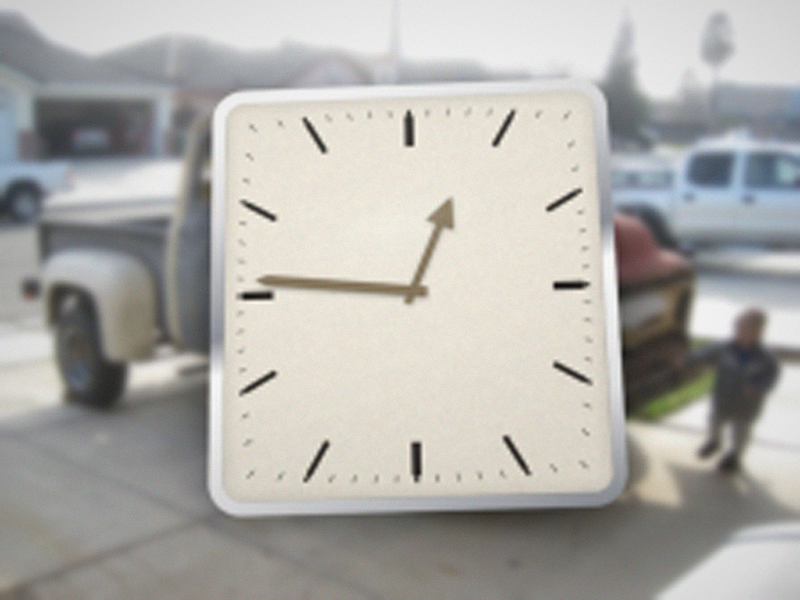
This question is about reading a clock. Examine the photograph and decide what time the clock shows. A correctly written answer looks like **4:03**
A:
**12:46**
